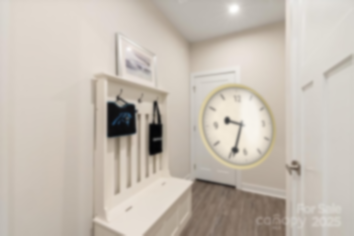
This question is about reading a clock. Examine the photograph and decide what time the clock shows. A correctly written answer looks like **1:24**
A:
**9:34**
